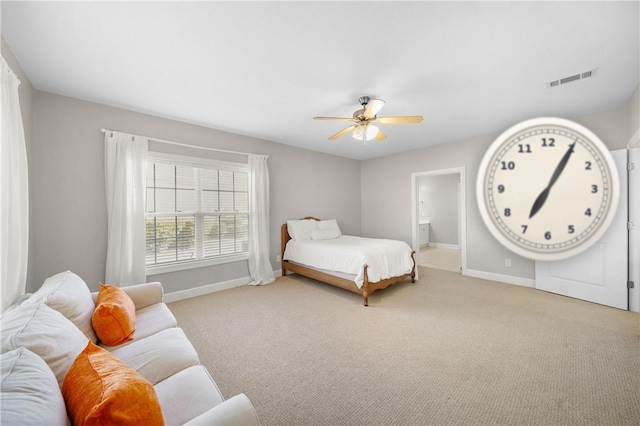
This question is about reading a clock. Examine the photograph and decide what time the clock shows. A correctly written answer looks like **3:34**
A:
**7:05**
